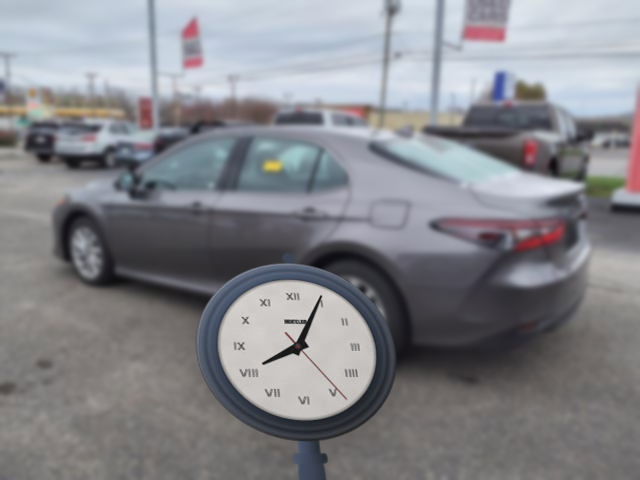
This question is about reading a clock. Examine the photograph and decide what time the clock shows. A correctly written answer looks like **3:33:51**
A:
**8:04:24**
